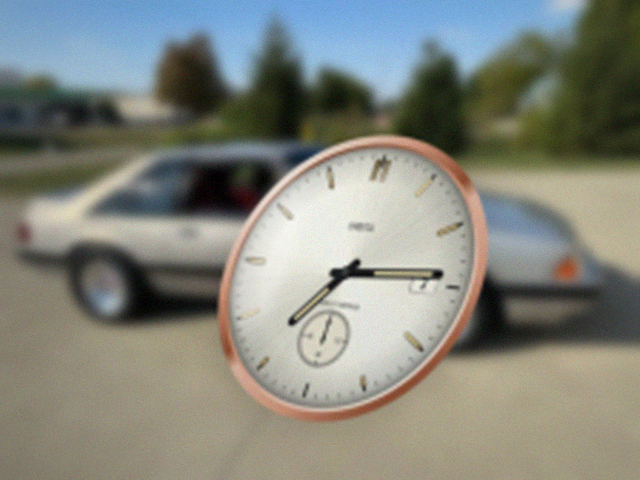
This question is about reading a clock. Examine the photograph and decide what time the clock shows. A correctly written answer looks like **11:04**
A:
**7:14**
